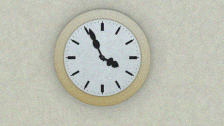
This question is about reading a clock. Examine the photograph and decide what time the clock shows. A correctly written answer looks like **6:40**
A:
**3:56**
